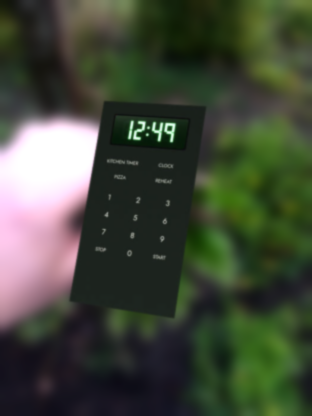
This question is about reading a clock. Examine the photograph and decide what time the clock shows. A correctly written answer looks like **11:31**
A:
**12:49**
